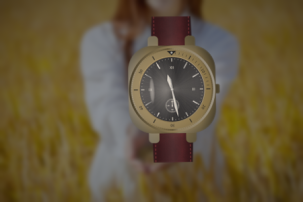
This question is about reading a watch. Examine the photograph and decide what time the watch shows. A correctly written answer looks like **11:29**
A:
**11:28**
